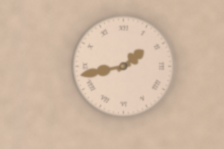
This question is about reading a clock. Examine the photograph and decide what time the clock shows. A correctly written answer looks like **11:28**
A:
**1:43**
